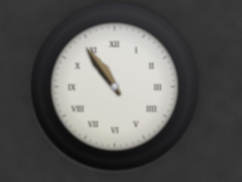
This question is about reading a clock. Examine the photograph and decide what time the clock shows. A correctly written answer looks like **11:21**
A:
**10:54**
